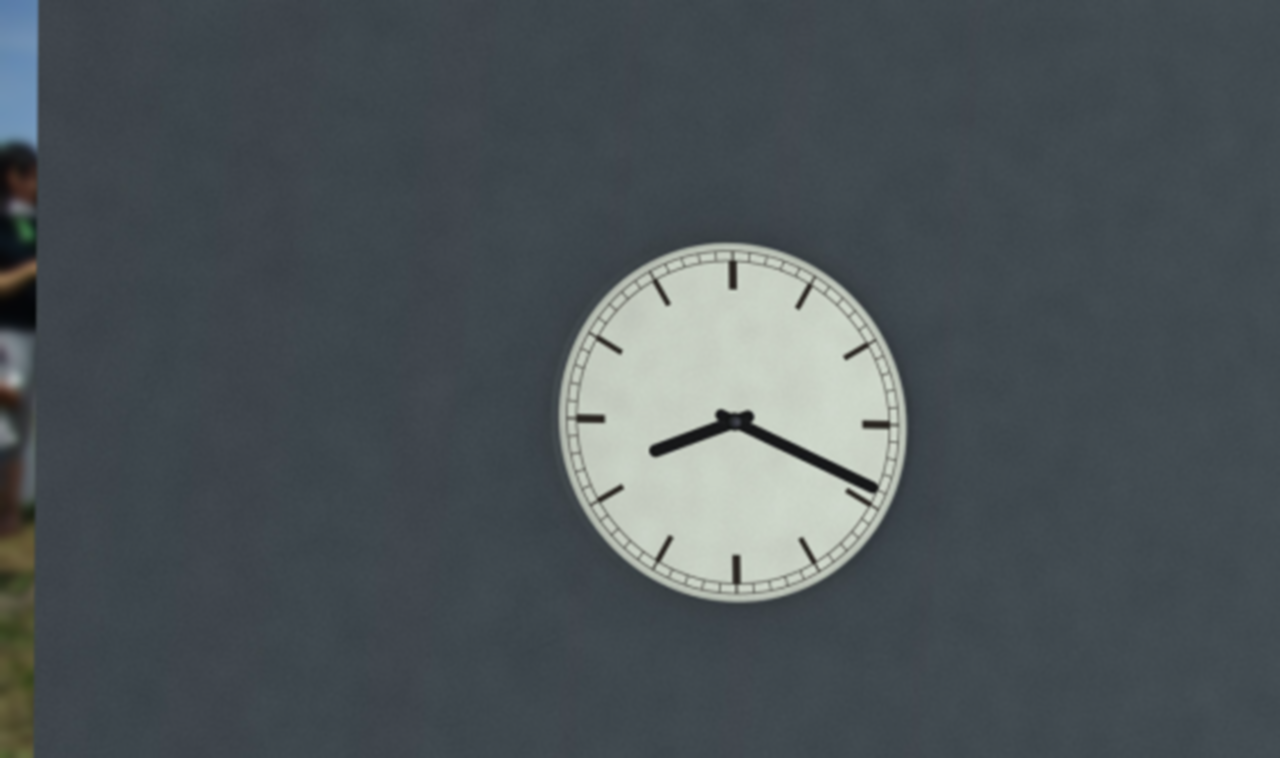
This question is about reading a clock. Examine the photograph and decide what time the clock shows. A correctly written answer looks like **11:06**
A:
**8:19**
